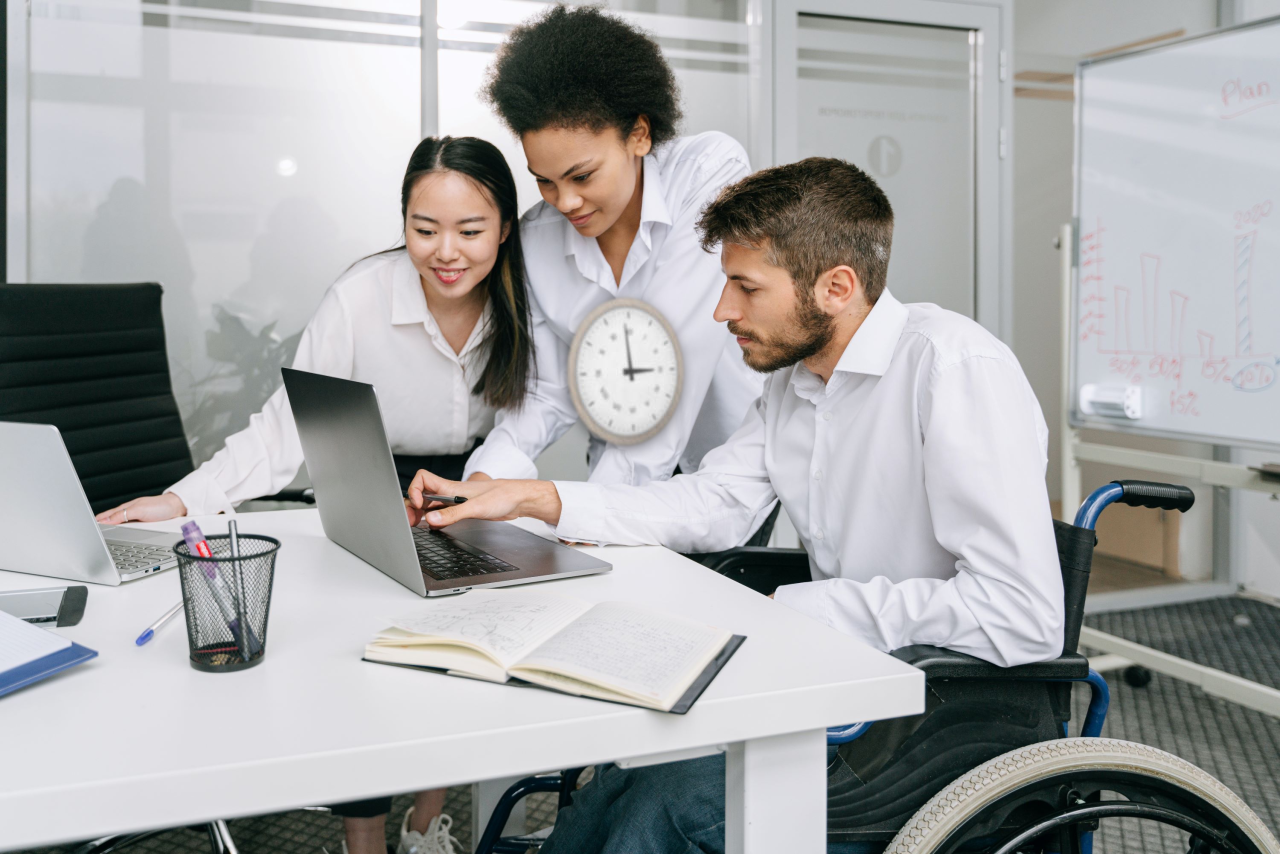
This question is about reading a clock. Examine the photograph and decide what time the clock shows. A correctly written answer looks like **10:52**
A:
**2:59**
